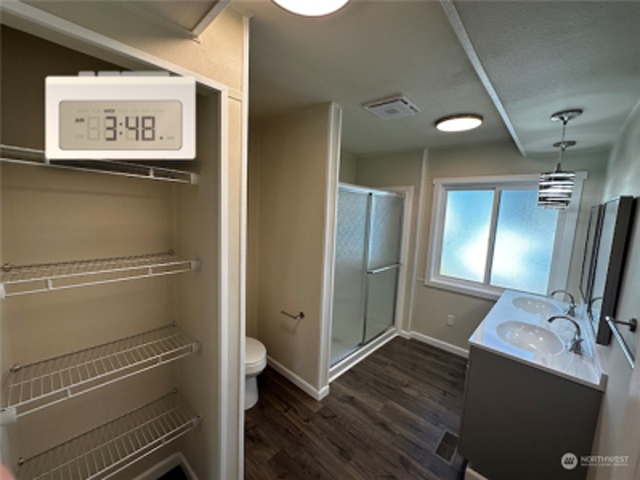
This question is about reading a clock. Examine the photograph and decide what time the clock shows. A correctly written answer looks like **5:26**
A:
**3:48**
